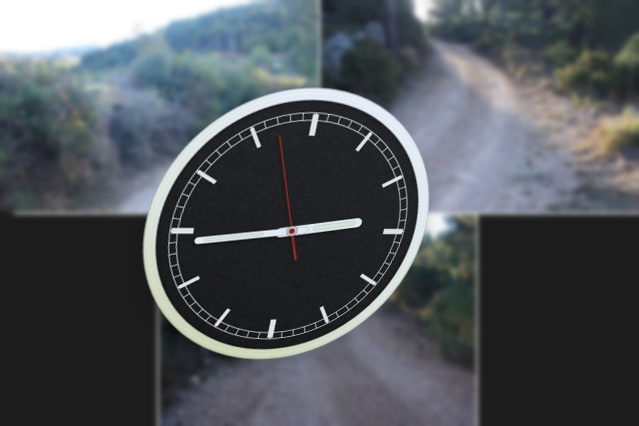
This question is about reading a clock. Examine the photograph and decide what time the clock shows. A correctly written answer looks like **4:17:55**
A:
**2:43:57**
